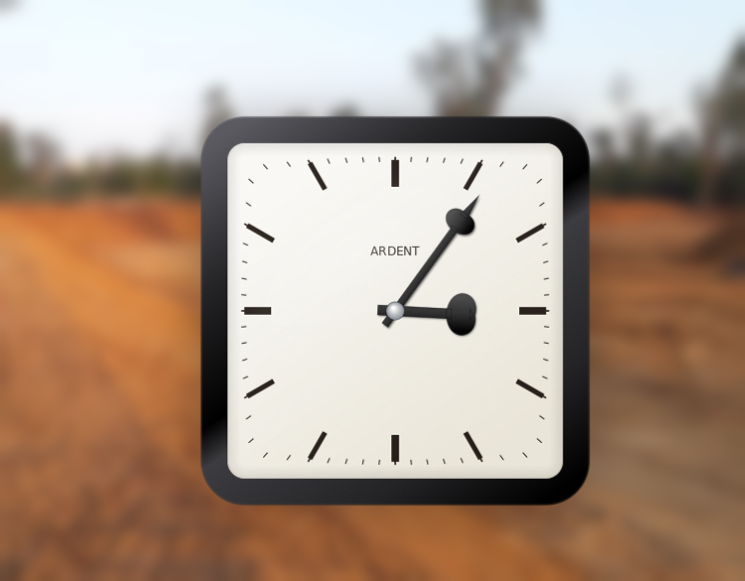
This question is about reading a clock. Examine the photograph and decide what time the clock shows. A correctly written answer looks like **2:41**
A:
**3:06**
